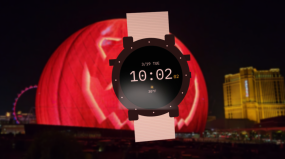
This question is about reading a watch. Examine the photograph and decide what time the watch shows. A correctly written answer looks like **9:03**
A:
**10:02**
